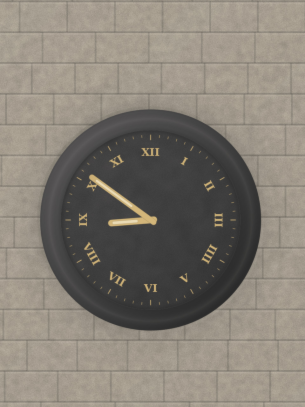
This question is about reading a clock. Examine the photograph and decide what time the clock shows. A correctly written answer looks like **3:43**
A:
**8:51**
